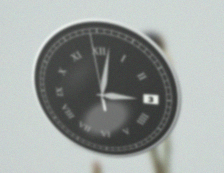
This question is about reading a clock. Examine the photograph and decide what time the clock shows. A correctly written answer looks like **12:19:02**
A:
**3:01:59**
